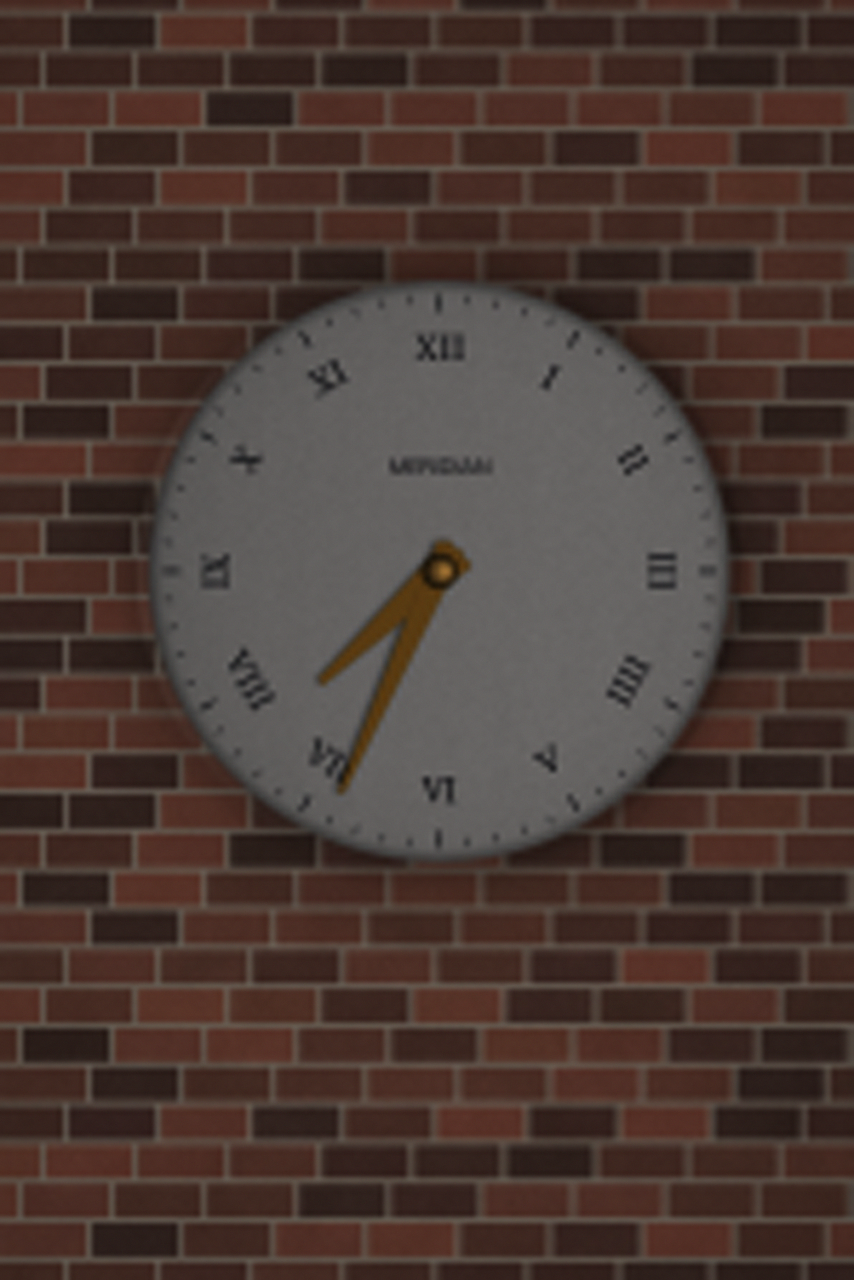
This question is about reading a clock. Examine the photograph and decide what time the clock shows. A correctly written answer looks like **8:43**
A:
**7:34**
